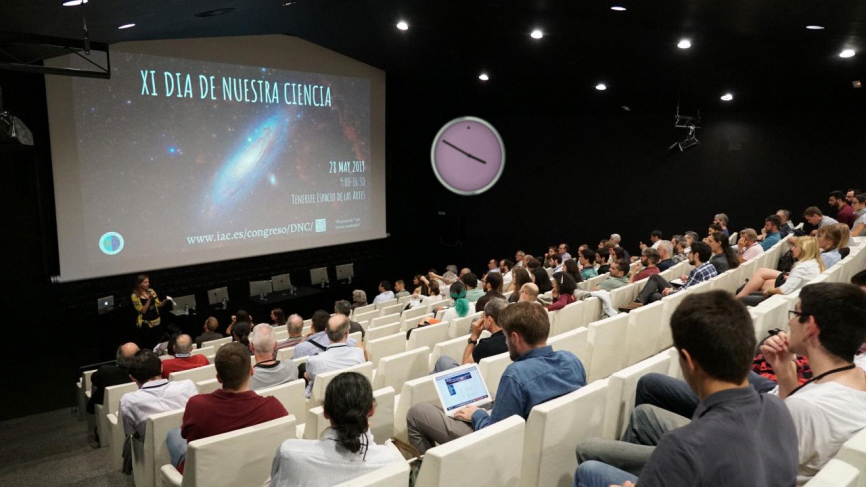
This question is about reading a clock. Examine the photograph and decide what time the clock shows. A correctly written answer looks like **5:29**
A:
**3:50**
